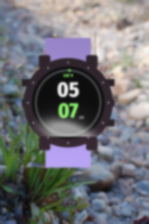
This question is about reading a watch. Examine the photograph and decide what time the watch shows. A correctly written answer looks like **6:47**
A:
**5:07**
